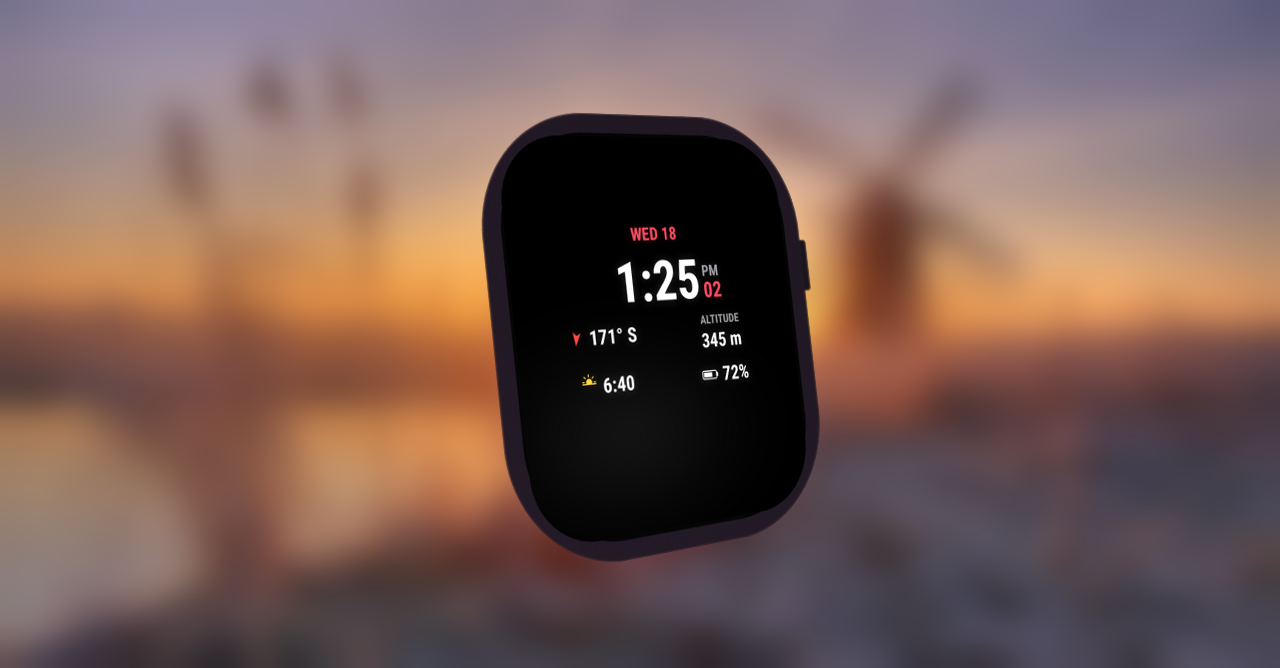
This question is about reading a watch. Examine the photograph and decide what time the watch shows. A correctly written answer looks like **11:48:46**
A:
**1:25:02**
